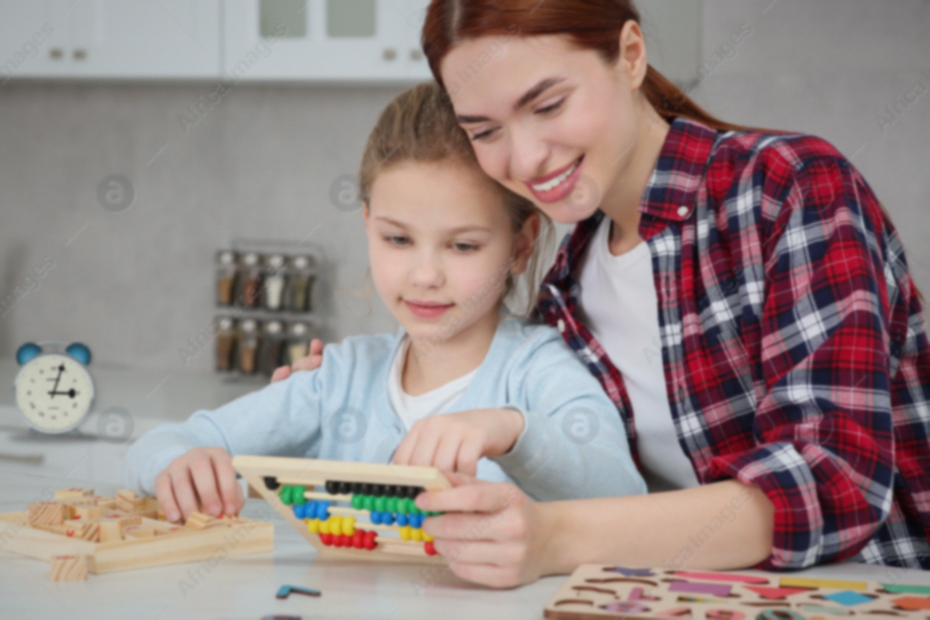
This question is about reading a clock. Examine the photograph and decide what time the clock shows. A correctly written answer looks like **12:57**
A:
**3:03**
